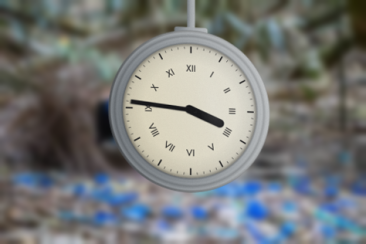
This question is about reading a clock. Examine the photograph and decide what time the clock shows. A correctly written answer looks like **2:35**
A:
**3:46**
